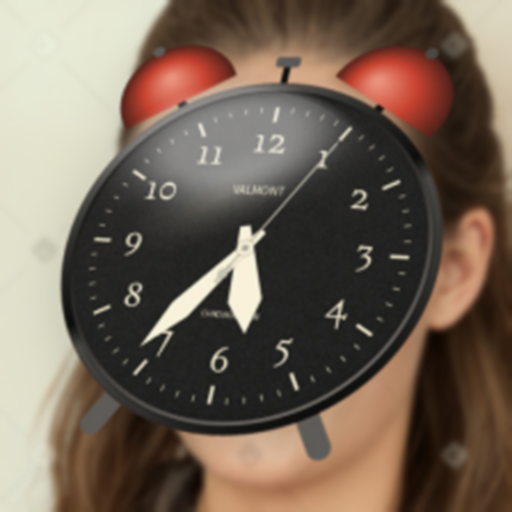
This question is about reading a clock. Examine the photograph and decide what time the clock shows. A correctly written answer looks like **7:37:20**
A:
**5:36:05**
